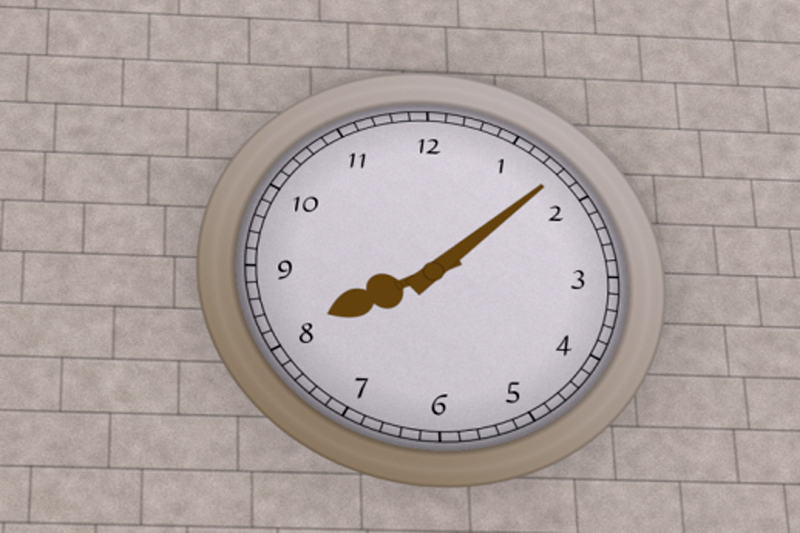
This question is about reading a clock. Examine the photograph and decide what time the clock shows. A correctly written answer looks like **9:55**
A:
**8:08**
